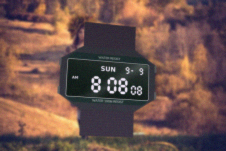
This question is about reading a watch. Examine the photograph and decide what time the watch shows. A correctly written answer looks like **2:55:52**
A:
**8:08:08**
